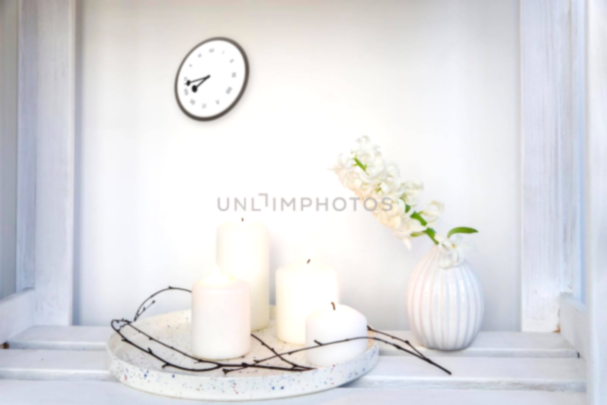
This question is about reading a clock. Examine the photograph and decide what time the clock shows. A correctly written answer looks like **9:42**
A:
**7:43**
